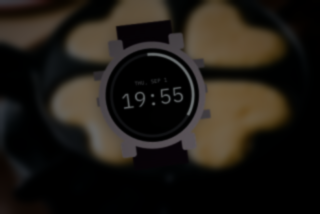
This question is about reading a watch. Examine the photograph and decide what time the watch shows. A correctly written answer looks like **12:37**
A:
**19:55**
